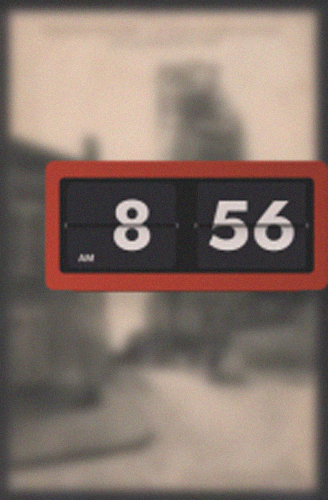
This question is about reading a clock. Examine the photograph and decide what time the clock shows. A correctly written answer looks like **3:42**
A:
**8:56**
